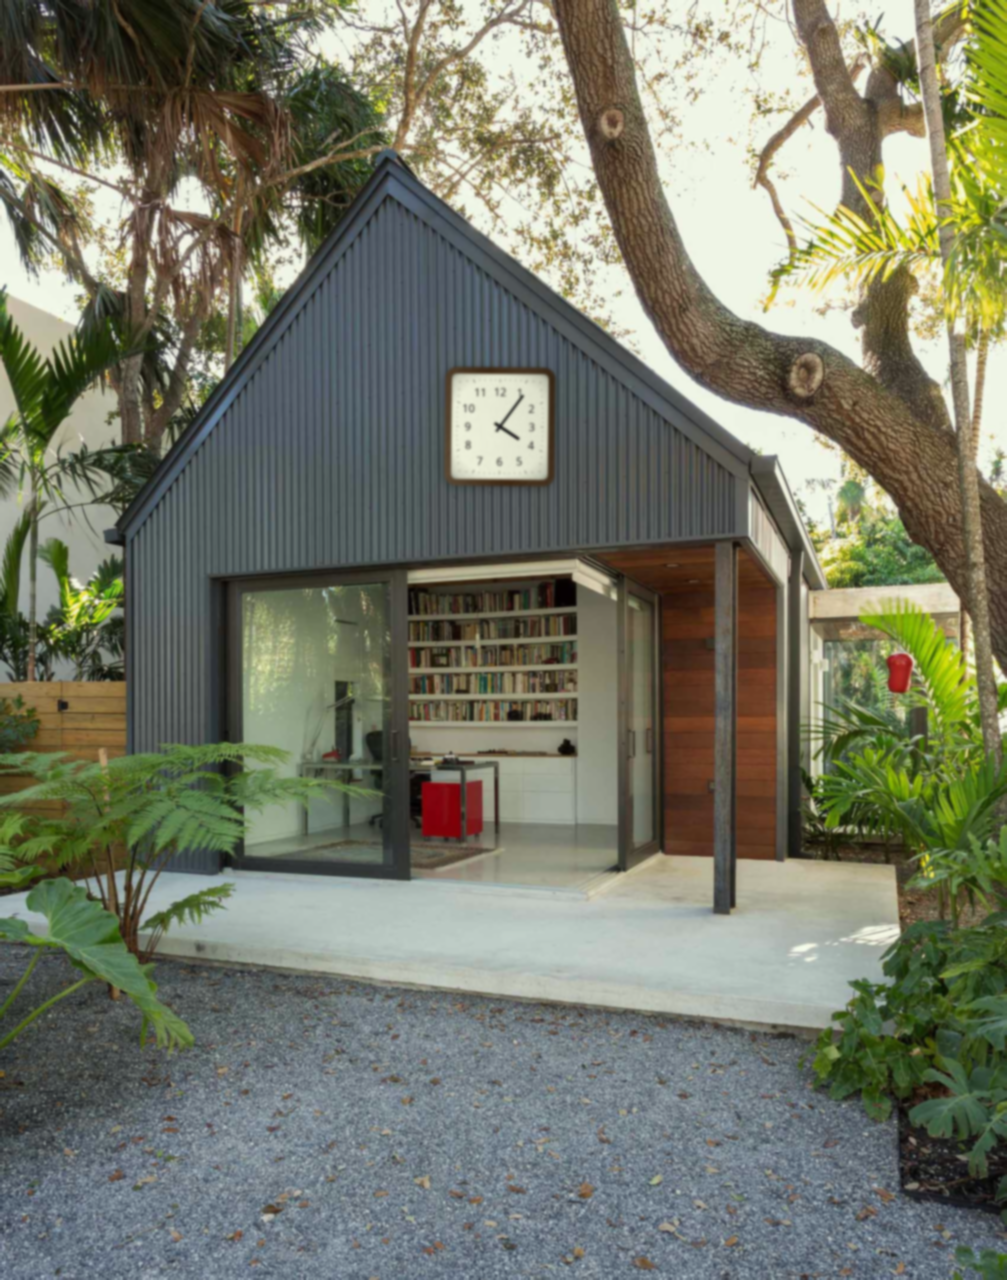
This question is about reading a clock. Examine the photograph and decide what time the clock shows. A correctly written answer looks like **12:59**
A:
**4:06**
